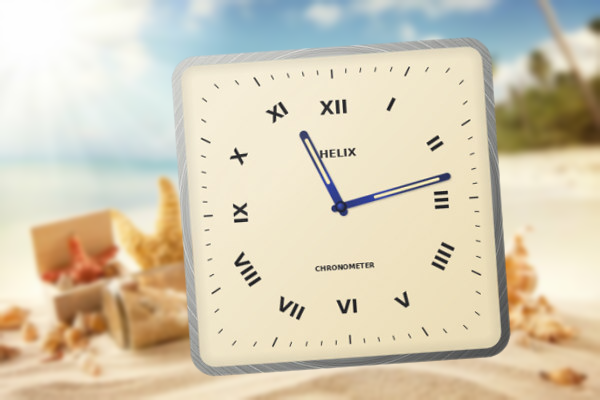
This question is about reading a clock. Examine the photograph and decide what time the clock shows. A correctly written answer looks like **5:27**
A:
**11:13**
